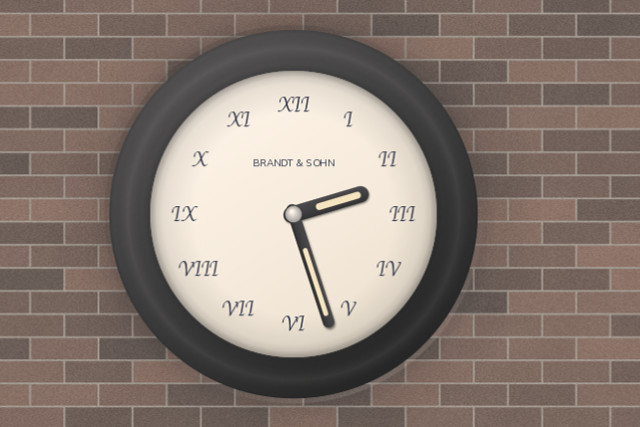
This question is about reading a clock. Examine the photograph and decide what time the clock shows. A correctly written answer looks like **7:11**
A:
**2:27**
